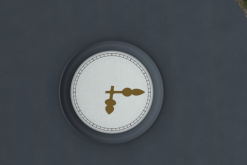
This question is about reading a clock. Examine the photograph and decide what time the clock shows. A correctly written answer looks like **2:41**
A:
**6:15**
